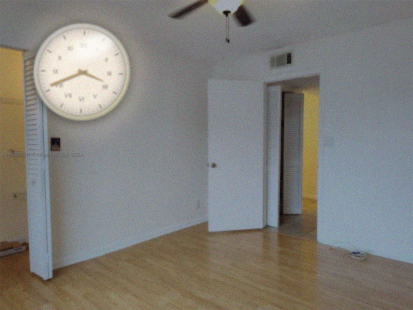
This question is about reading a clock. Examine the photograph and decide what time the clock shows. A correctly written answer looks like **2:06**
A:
**3:41**
